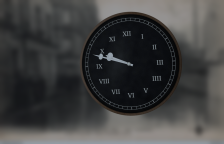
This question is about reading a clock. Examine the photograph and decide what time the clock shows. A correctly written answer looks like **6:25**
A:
**9:48**
